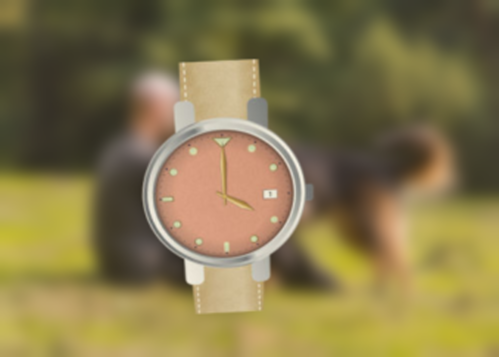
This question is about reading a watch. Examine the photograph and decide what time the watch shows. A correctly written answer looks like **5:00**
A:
**4:00**
